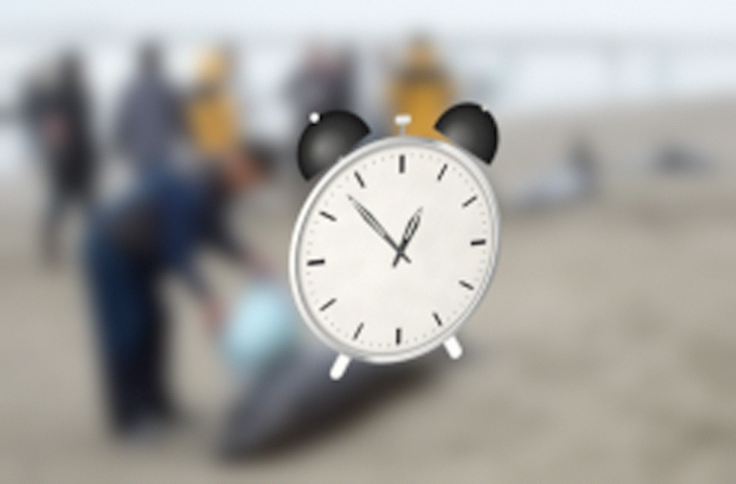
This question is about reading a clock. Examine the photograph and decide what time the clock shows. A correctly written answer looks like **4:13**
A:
**12:53**
